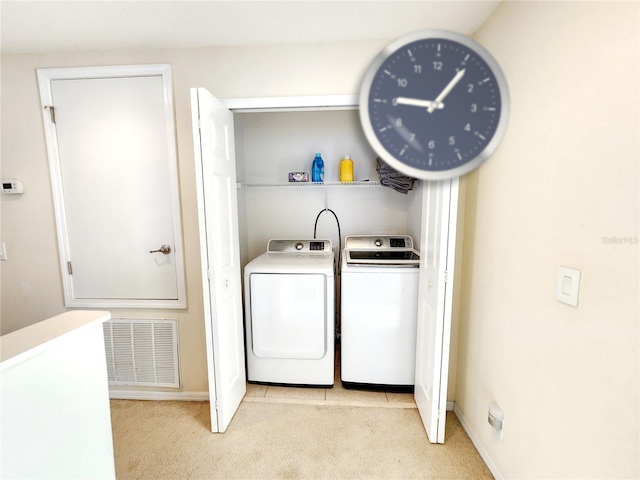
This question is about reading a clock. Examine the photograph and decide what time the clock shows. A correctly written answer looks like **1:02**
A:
**9:06**
